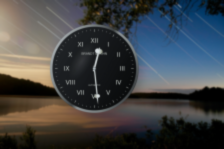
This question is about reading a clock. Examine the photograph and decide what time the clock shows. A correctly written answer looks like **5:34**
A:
**12:29**
